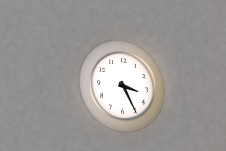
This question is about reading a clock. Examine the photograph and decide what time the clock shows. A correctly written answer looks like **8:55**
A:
**3:25**
